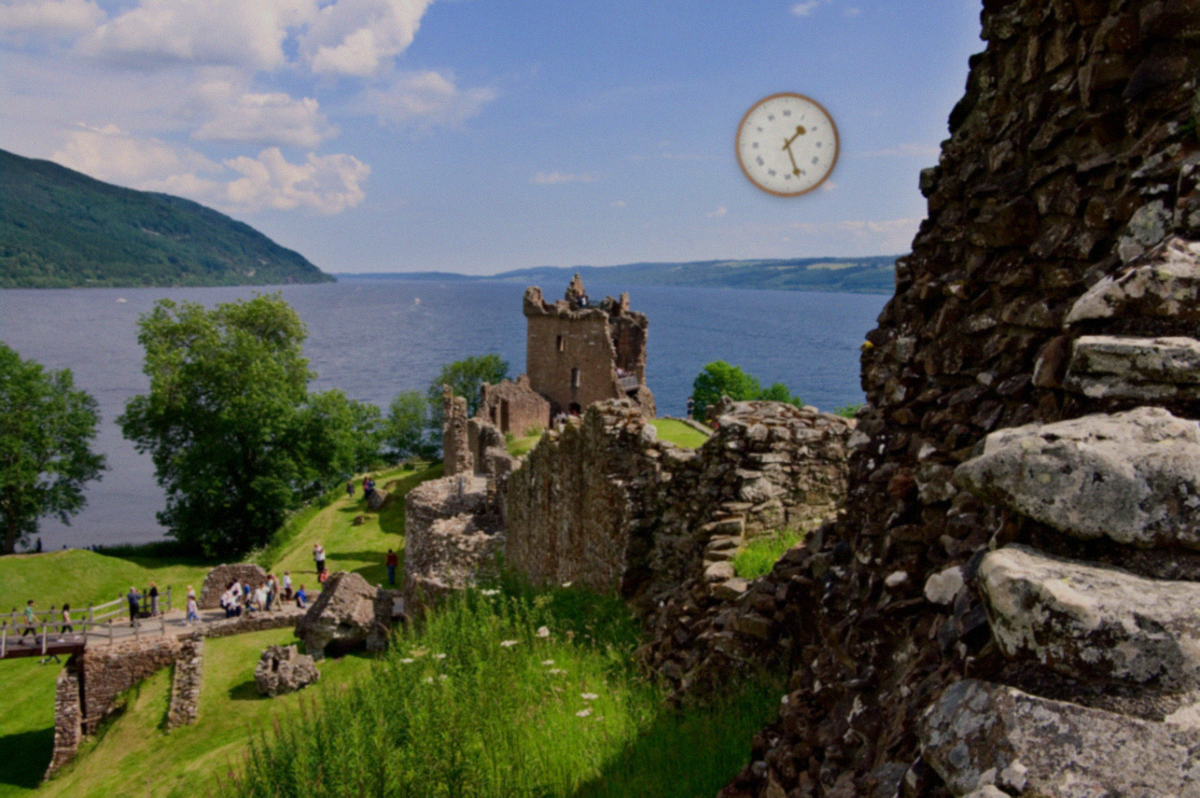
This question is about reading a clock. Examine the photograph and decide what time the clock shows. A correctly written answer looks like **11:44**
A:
**1:27**
